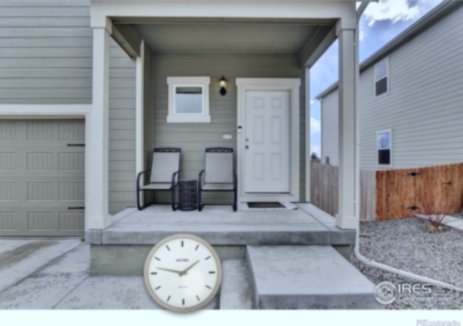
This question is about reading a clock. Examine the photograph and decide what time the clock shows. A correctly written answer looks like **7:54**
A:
**1:47**
